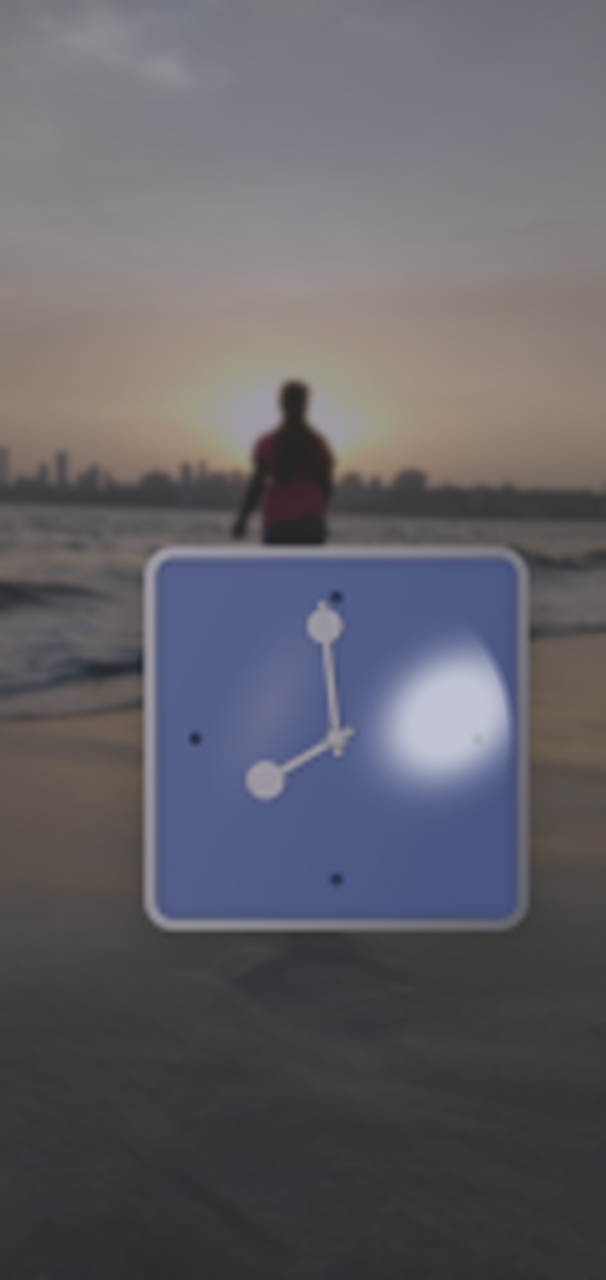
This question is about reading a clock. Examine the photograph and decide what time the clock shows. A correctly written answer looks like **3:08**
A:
**7:59**
